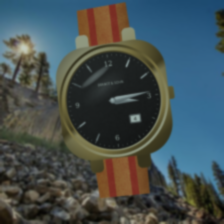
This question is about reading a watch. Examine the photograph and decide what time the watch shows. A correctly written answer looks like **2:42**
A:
**3:14**
